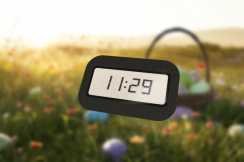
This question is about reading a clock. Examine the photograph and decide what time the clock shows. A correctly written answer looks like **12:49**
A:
**11:29**
